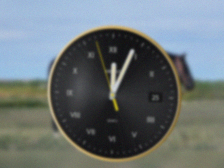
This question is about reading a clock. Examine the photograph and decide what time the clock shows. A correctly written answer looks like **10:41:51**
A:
**12:03:57**
